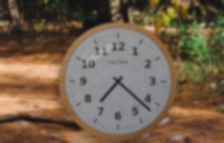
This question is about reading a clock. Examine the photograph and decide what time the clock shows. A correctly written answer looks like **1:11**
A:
**7:22**
